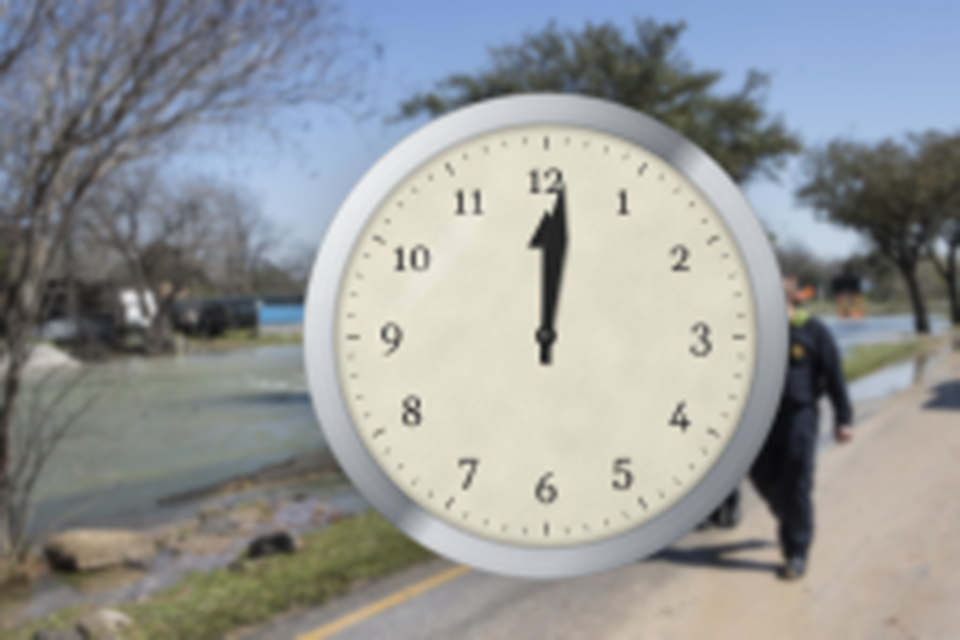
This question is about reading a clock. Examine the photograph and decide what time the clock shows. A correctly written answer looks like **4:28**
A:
**12:01**
